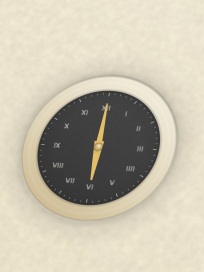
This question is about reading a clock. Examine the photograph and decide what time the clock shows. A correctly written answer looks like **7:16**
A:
**6:00**
